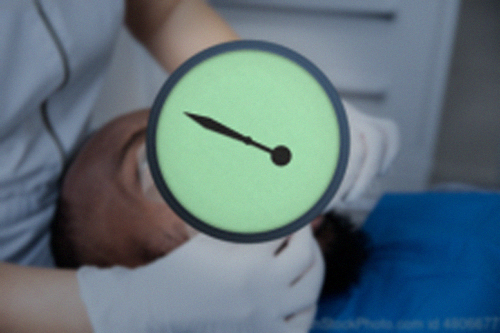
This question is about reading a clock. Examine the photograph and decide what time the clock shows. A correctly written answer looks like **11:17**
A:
**3:49**
